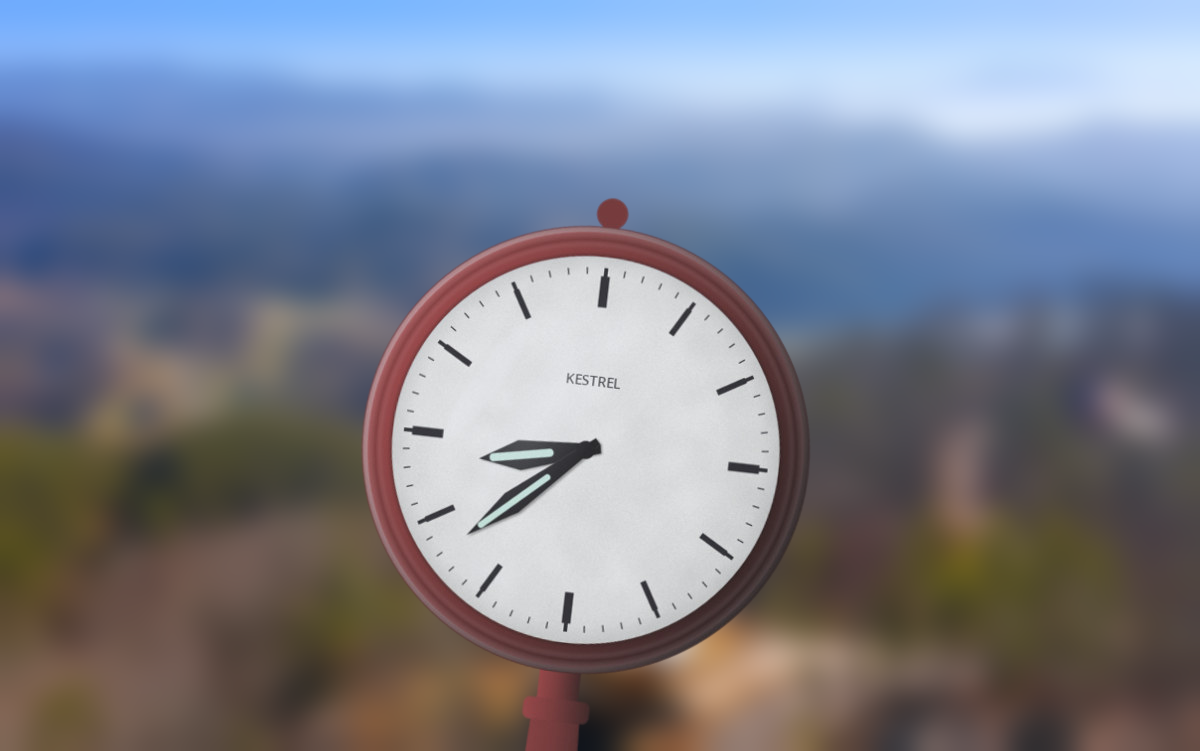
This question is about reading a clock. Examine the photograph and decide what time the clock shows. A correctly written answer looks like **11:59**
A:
**8:38**
